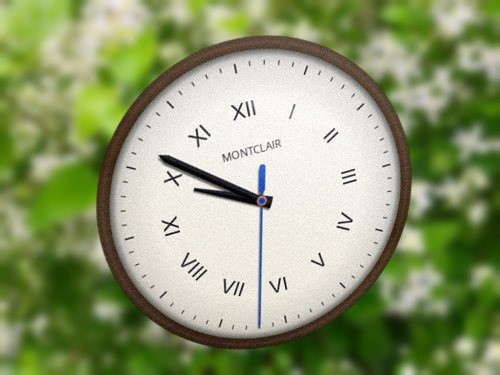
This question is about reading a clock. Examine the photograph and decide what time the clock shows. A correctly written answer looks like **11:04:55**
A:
**9:51:32**
